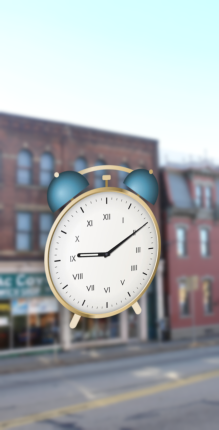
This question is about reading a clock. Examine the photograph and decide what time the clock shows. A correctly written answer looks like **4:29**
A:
**9:10**
